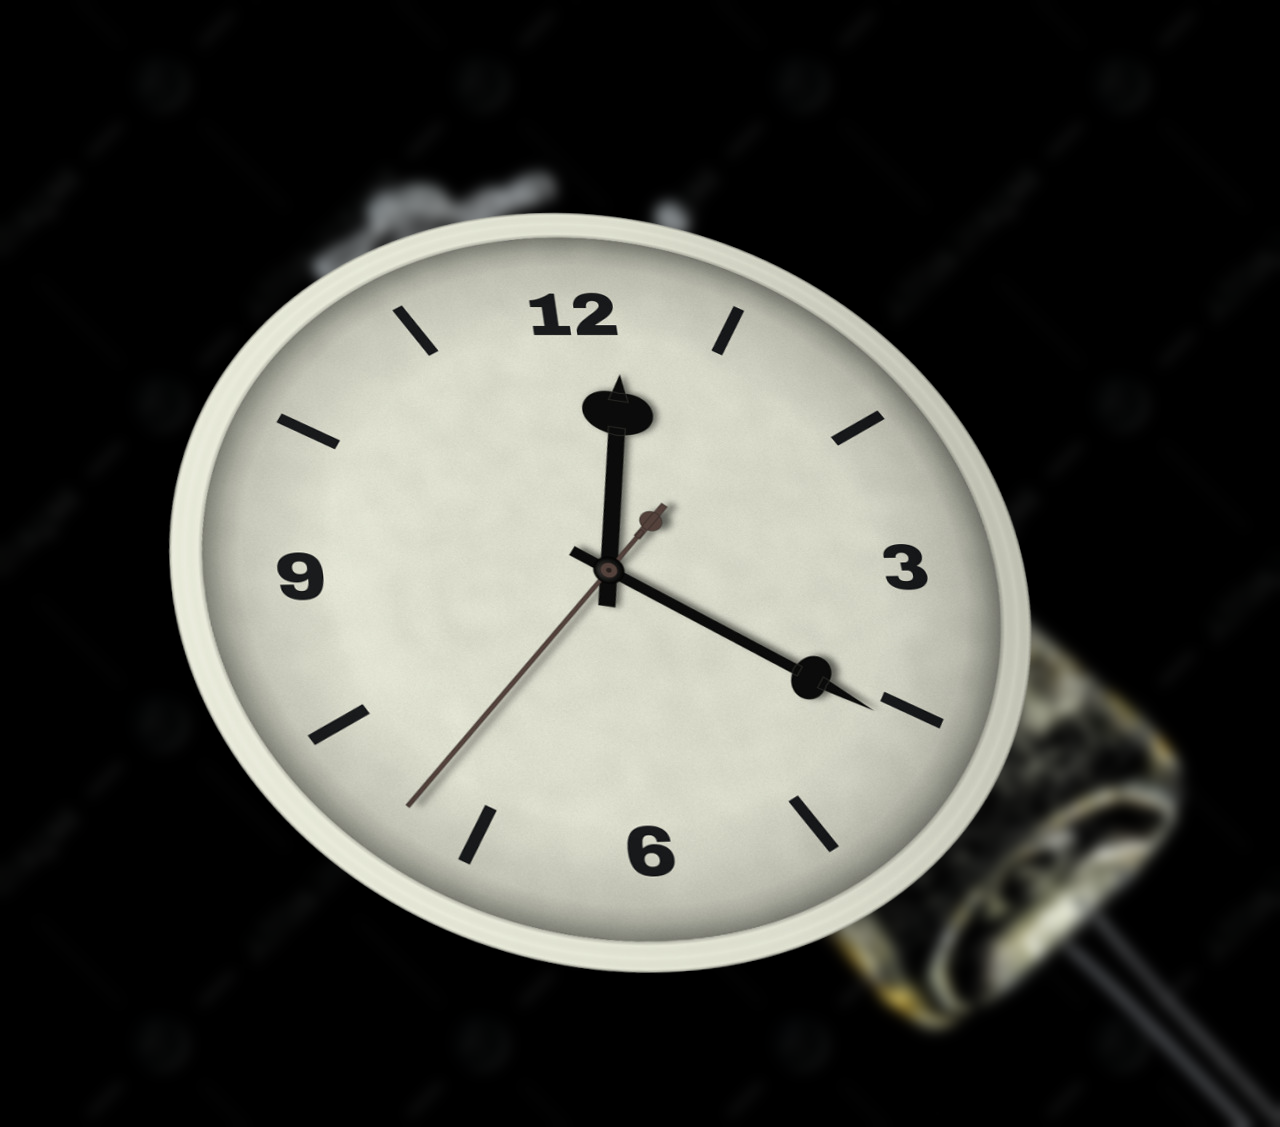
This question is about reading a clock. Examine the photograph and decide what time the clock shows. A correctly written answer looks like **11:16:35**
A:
**12:20:37**
